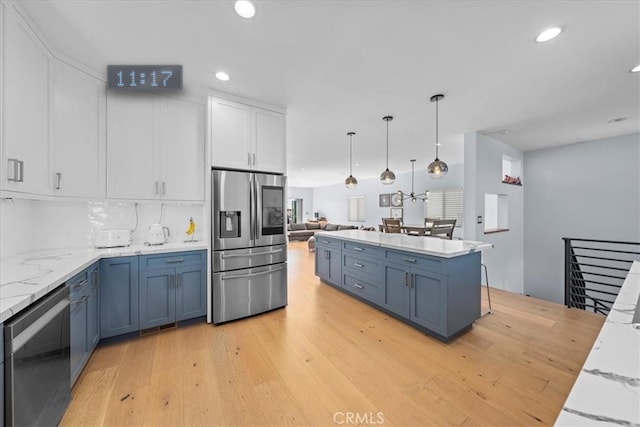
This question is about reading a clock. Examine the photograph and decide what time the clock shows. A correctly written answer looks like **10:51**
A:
**11:17**
